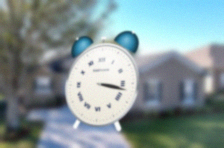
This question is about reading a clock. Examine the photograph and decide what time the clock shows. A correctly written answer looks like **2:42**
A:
**3:17**
